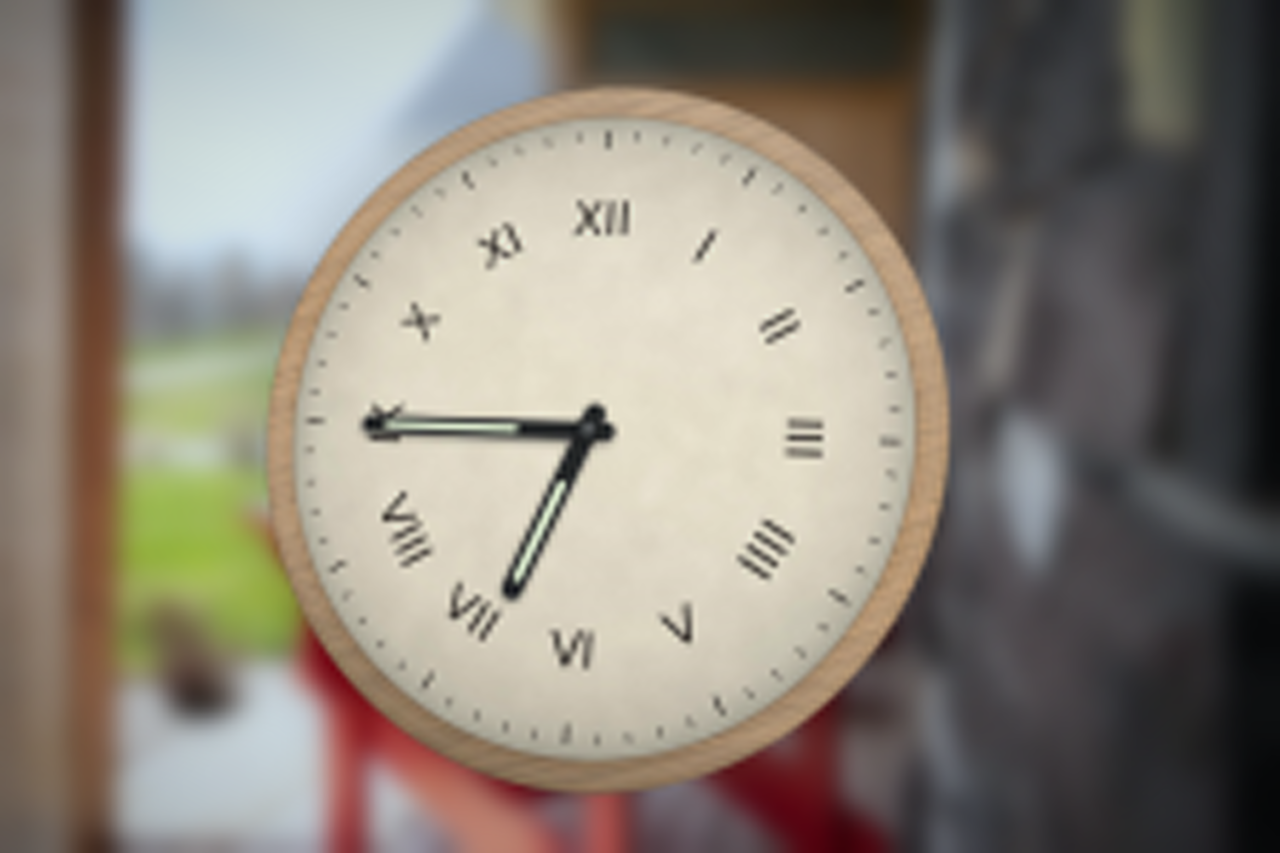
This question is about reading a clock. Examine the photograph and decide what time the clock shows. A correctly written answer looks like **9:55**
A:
**6:45**
